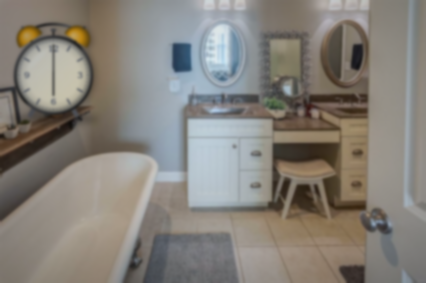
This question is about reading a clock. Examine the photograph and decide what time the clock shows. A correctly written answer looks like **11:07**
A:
**6:00**
